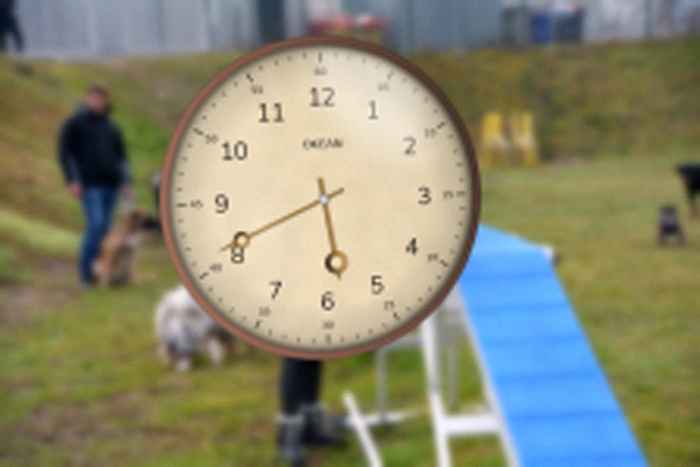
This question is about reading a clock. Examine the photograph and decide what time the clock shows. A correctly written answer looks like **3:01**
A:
**5:41**
